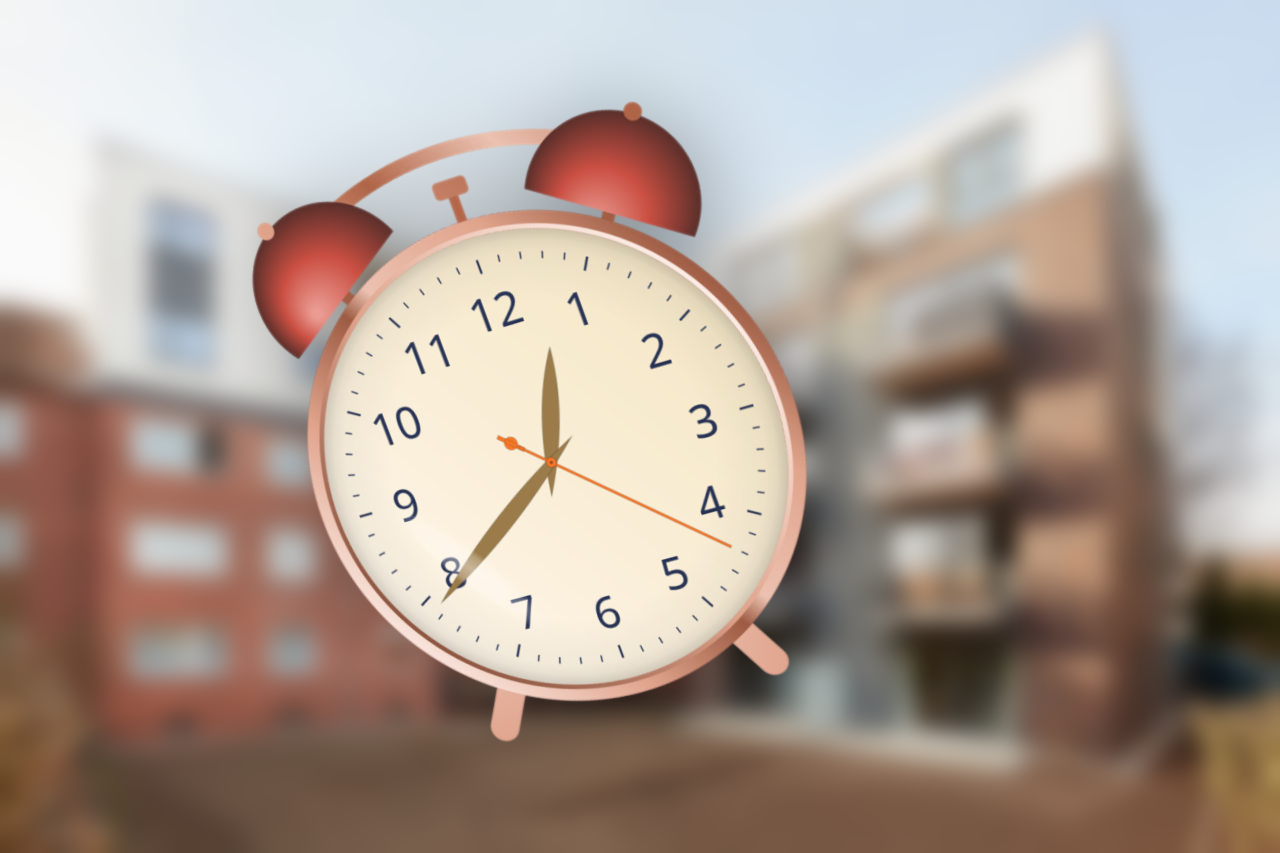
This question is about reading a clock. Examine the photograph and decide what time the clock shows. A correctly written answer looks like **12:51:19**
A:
**12:39:22**
